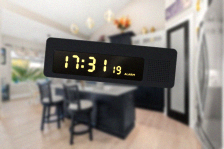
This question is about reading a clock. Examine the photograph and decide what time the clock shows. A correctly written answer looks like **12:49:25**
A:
**17:31:19**
